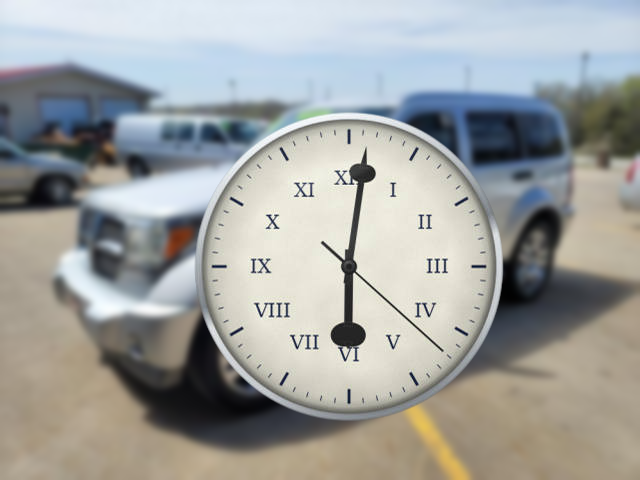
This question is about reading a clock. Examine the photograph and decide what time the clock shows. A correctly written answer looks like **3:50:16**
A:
**6:01:22**
